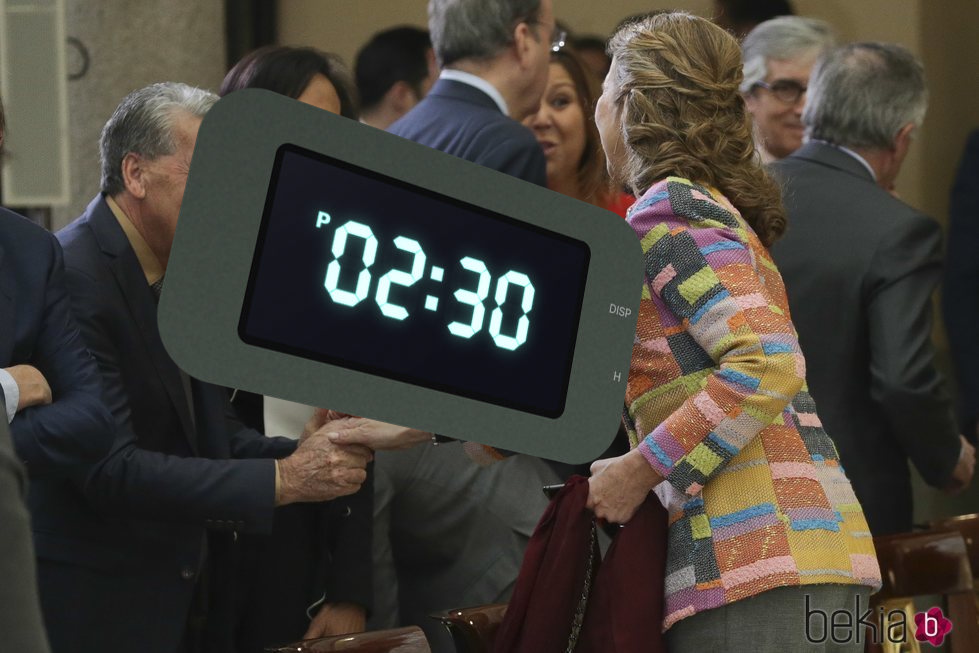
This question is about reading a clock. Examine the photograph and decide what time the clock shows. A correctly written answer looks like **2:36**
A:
**2:30**
